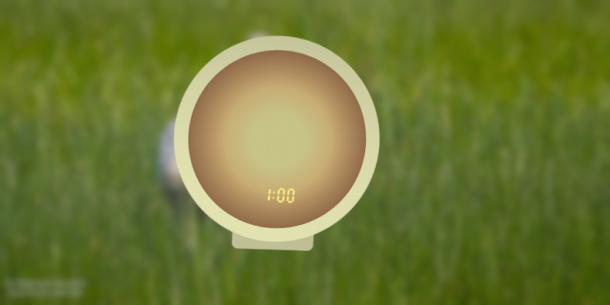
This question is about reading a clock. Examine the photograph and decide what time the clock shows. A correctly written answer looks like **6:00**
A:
**1:00**
